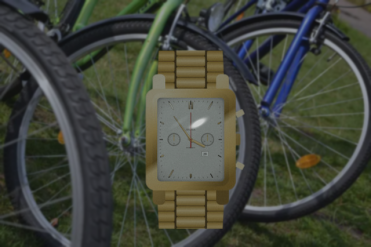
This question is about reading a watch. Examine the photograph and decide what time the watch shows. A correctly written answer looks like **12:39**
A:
**3:54**
